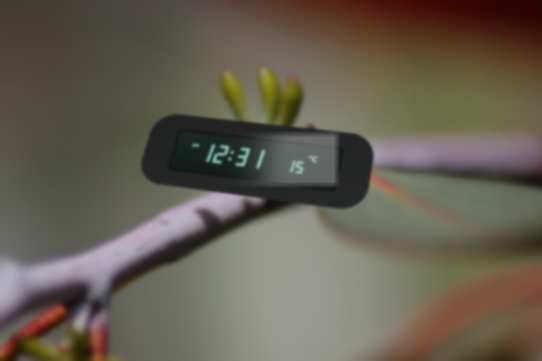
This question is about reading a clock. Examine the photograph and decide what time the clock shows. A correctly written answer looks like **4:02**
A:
**12:31**
